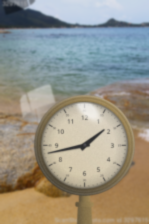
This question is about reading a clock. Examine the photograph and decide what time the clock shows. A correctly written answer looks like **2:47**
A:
**1:43**
